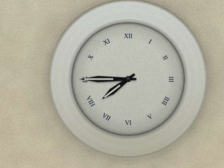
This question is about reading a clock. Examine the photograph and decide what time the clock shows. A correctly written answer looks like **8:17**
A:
**7:45**
